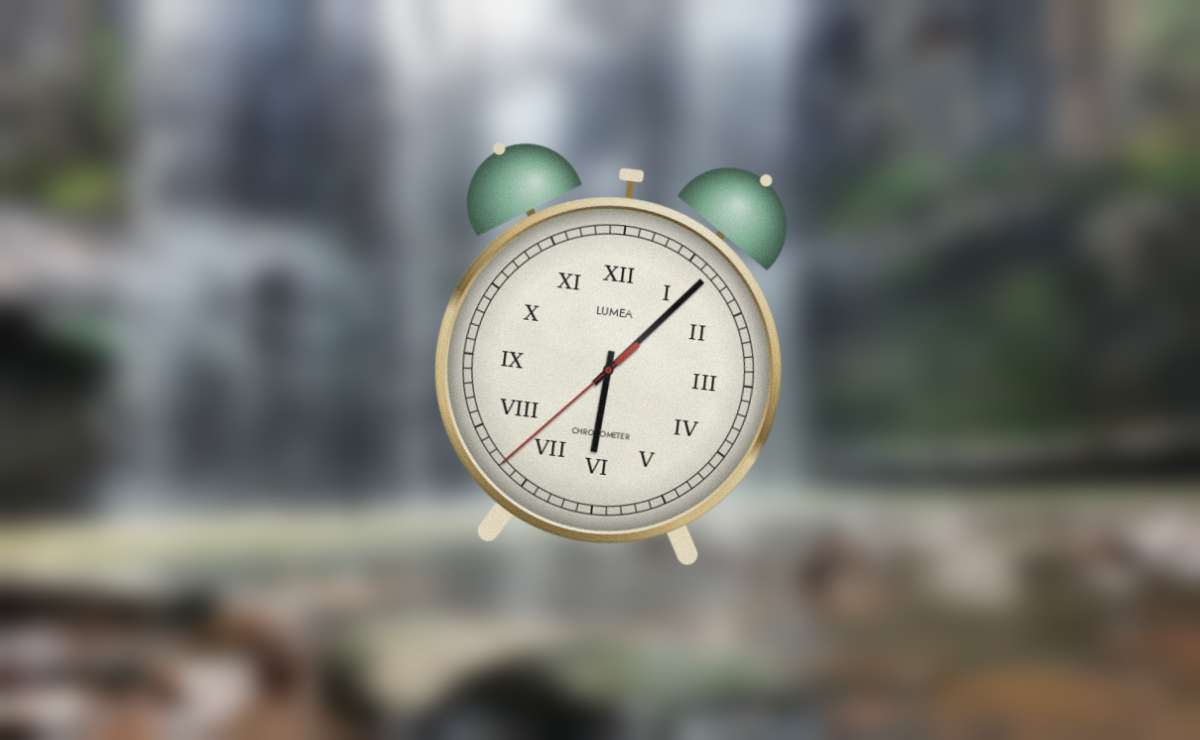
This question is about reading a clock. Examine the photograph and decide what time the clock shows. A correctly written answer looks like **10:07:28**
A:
**6:06:37**
